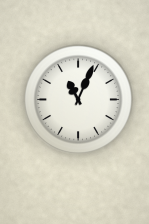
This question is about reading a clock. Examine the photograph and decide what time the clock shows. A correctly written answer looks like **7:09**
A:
**11:04**
